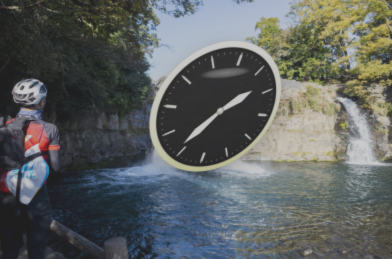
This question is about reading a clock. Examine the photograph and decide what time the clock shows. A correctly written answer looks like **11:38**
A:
**1:36**
